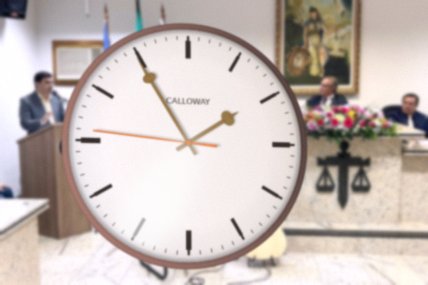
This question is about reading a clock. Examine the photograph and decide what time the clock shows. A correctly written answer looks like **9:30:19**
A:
**1:54:46**
